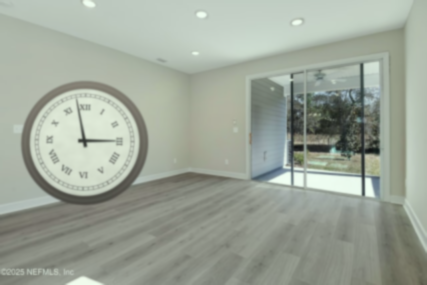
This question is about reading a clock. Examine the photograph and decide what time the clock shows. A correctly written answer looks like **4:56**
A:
**2:58**
